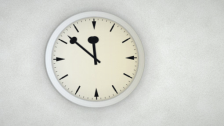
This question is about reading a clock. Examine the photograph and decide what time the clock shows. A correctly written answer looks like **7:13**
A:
**11:52**
